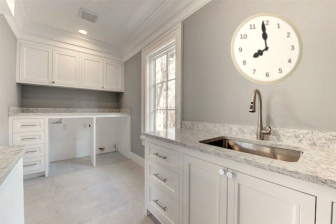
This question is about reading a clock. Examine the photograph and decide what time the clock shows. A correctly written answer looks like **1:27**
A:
**7:59**
